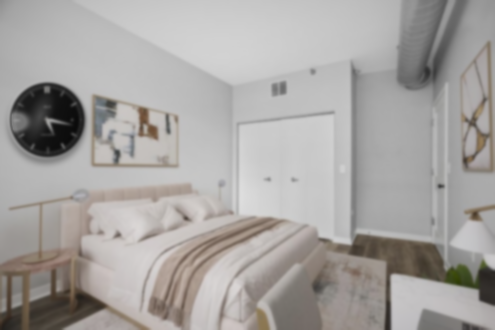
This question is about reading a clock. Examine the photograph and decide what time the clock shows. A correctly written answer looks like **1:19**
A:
**5:17**
